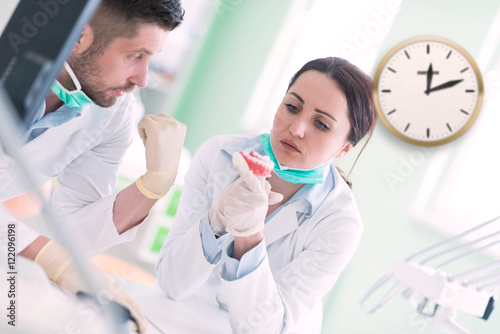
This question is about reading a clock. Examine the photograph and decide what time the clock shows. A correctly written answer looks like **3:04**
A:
**12:12**
